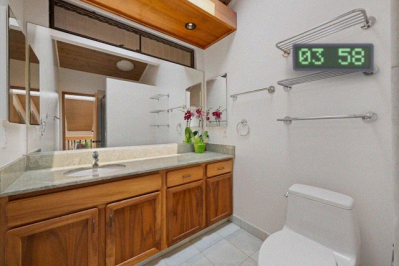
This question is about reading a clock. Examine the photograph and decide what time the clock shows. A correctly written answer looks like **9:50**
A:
**3:58**
